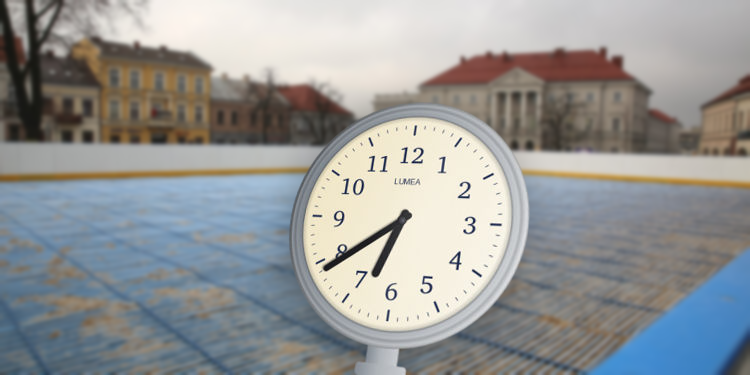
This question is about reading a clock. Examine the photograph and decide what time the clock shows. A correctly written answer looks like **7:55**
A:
**6:39**
